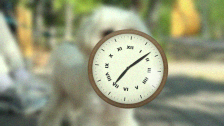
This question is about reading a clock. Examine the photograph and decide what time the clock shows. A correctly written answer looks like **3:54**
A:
**7:08**
